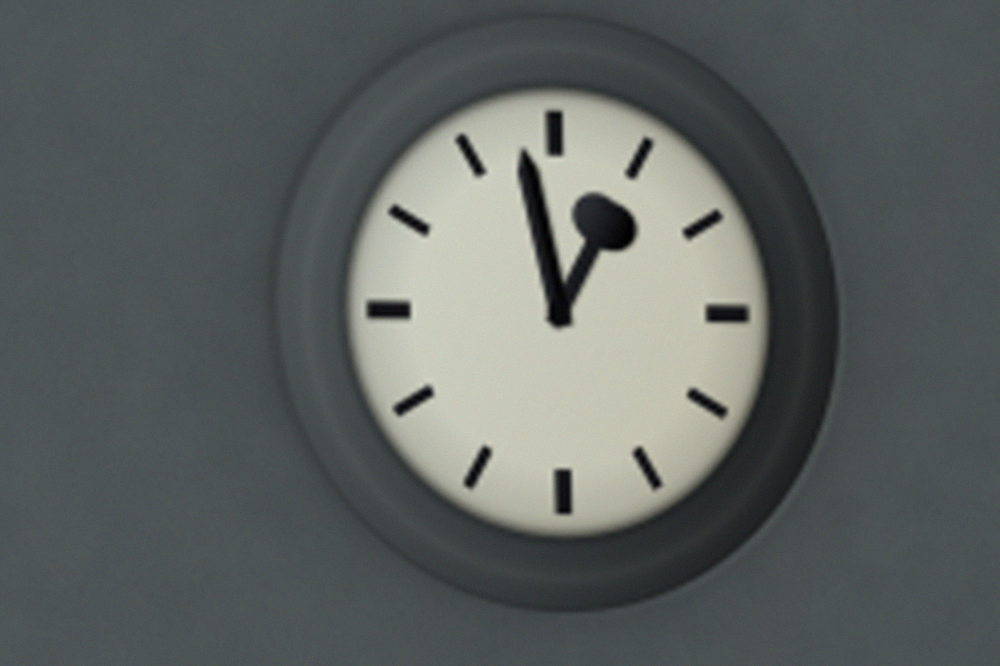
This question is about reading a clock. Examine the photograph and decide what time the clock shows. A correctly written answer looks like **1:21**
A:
**12:58**
